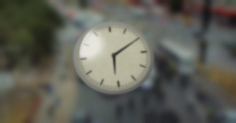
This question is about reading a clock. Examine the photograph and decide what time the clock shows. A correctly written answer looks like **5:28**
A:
**6:10**
